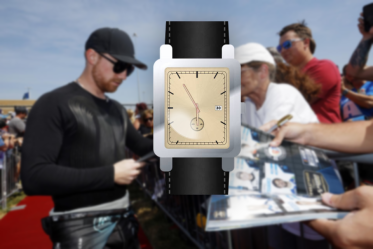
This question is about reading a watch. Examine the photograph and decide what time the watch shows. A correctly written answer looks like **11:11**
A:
**5:55**
